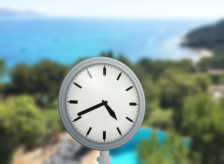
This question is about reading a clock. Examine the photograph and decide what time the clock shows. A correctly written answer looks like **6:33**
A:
**4:41**
